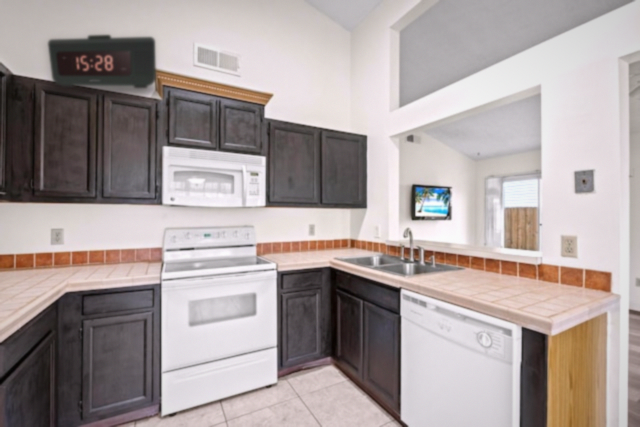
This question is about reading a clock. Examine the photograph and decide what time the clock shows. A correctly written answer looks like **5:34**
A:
**15:28**
